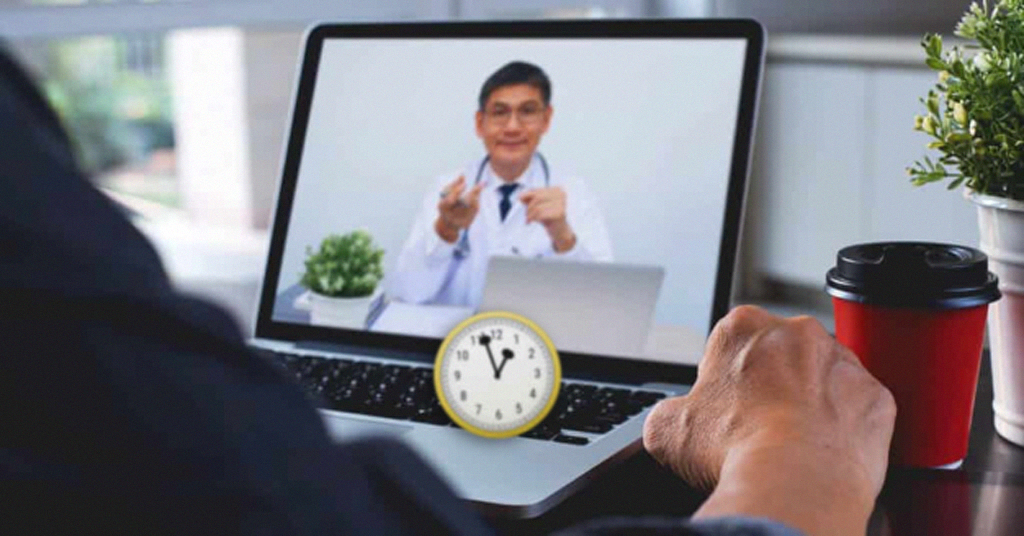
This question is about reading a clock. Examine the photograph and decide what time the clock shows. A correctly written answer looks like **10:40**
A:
**12:57**
